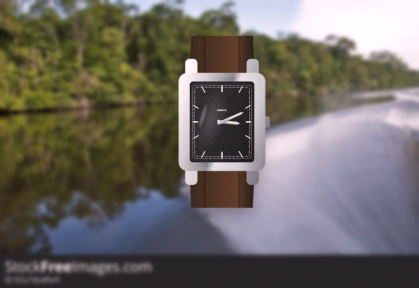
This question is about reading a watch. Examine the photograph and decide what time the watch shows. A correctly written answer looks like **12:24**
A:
**3:11**
